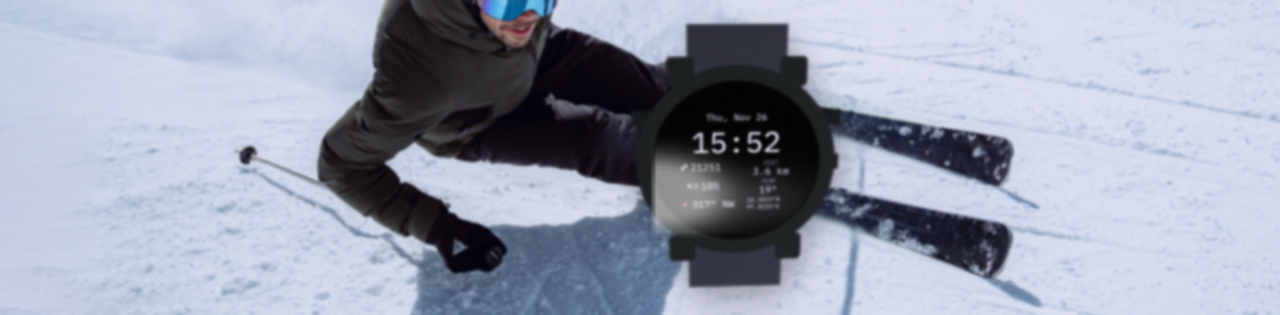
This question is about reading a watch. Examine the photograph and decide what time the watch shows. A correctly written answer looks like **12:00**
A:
**15:52**
